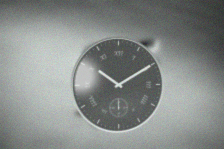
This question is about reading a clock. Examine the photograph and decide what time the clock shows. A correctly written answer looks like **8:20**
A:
**10:10**
